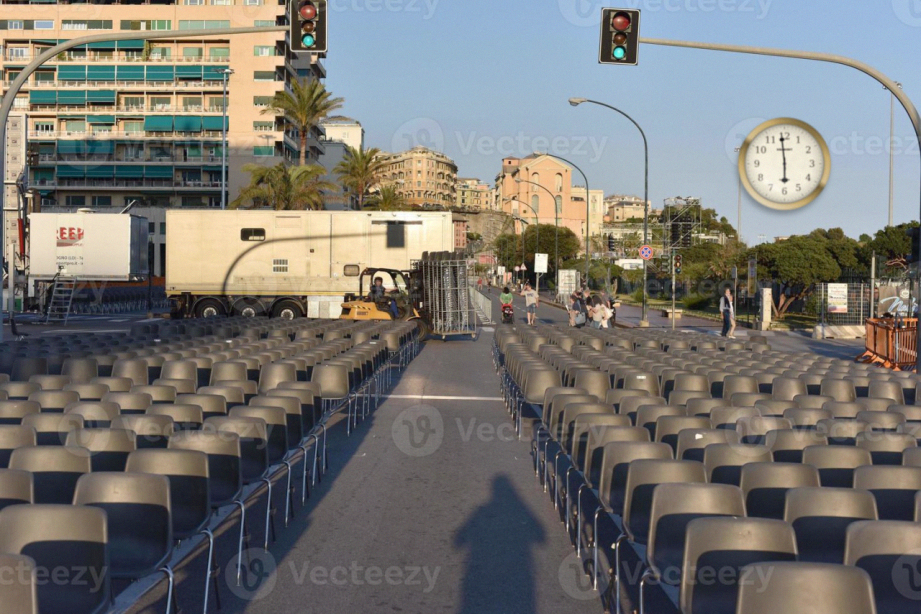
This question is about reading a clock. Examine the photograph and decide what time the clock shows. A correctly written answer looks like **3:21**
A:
**5:59**
